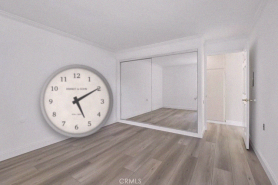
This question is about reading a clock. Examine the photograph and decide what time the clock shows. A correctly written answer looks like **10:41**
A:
**5:10**
